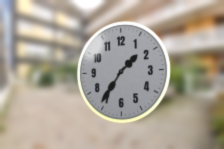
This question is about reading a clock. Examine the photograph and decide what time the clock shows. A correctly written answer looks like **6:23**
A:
**1:36**
